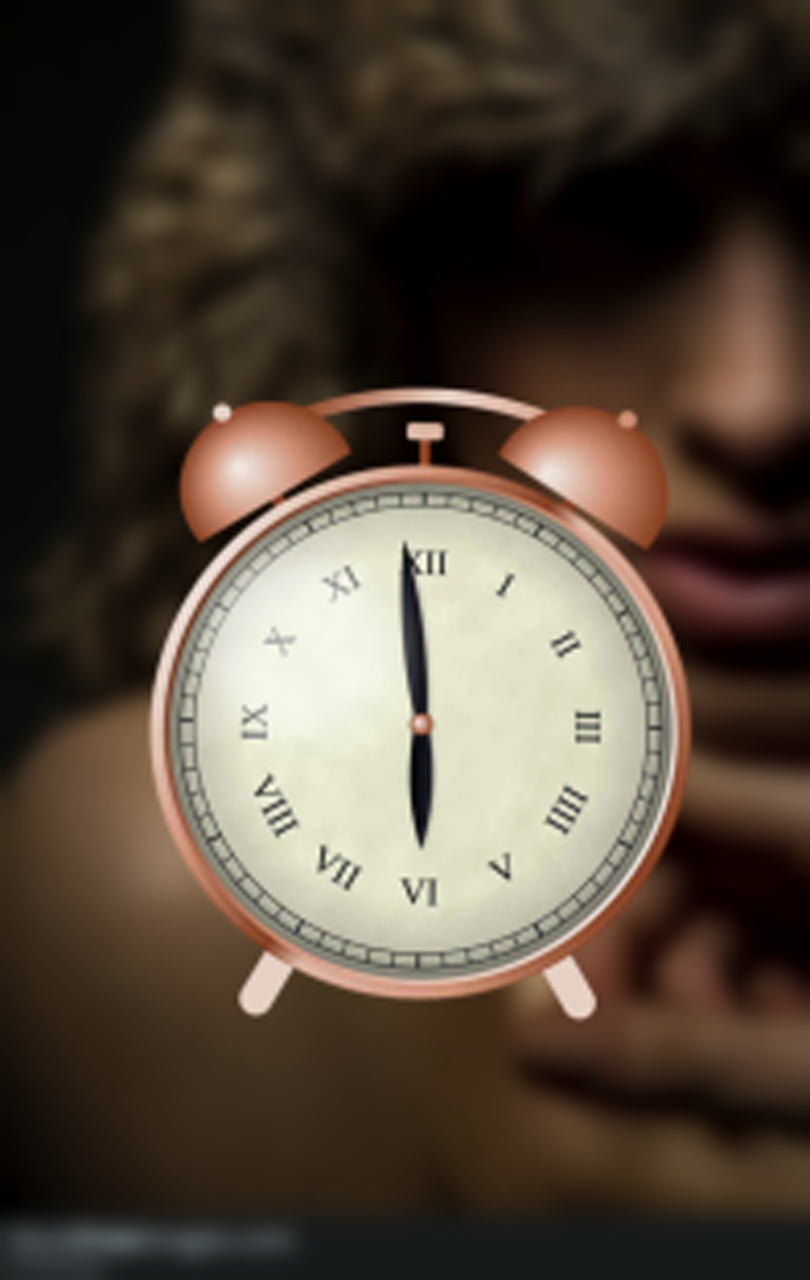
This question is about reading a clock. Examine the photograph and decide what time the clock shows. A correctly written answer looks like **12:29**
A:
**5:59**
